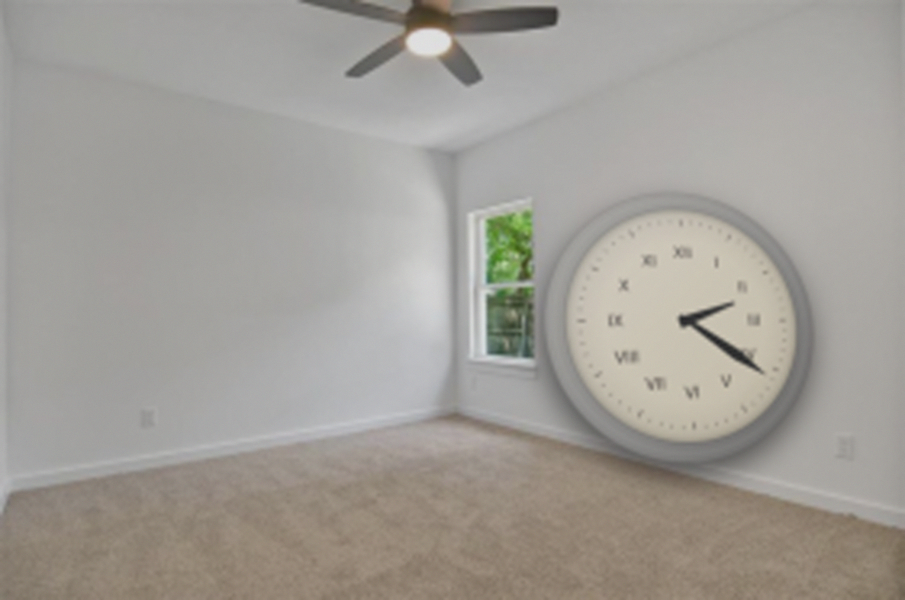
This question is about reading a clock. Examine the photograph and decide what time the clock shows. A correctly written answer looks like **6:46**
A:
**2:21**
